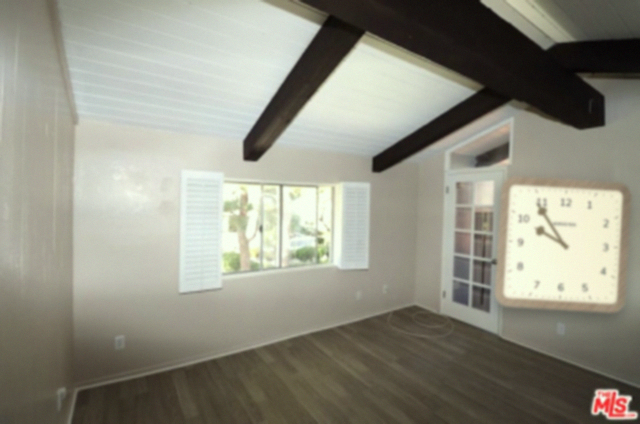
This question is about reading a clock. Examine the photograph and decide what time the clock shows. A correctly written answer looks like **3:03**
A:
**9:54**
